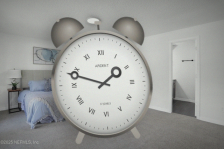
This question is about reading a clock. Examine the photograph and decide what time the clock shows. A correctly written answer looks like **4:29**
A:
**1:48**
